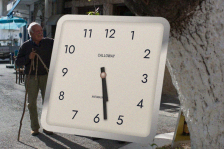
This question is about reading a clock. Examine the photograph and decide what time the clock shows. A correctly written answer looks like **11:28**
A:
**5:28**
